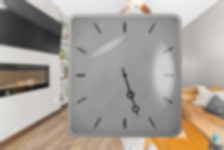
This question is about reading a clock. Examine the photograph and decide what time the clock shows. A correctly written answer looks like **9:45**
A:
**5:27**
